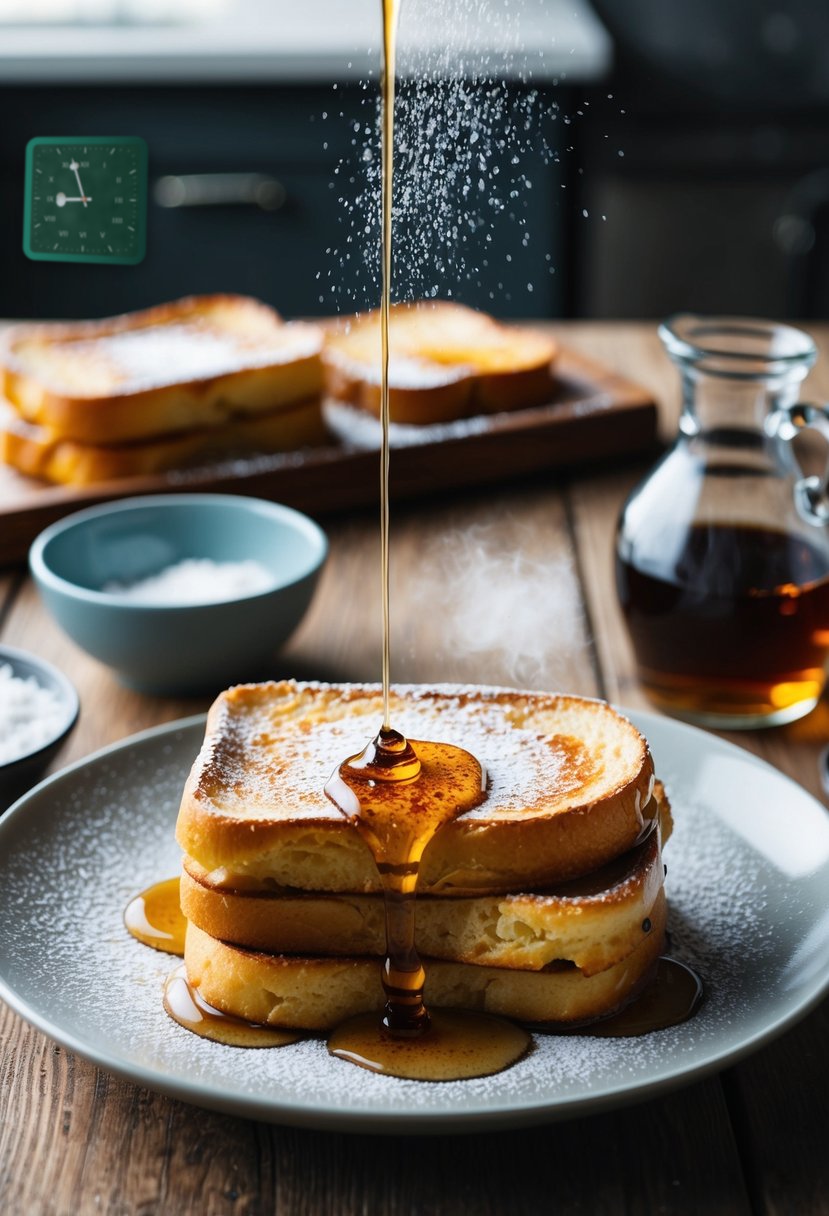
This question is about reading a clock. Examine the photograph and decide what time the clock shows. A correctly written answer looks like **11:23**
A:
**8:57**
